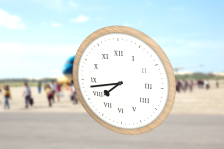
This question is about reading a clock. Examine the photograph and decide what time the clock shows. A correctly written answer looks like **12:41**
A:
**7:43**
